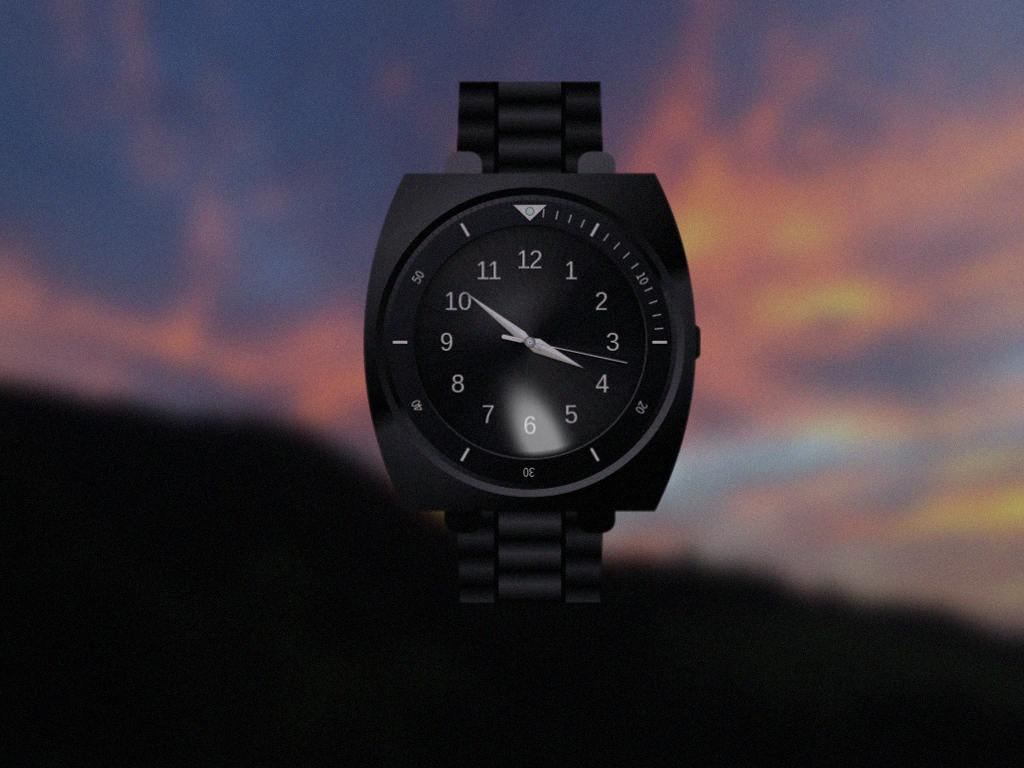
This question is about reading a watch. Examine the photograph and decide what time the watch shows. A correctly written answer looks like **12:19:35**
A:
**3:51:17**
